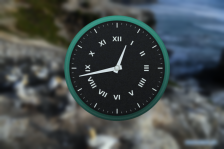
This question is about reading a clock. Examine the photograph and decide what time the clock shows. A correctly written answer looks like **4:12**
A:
**12:43**
